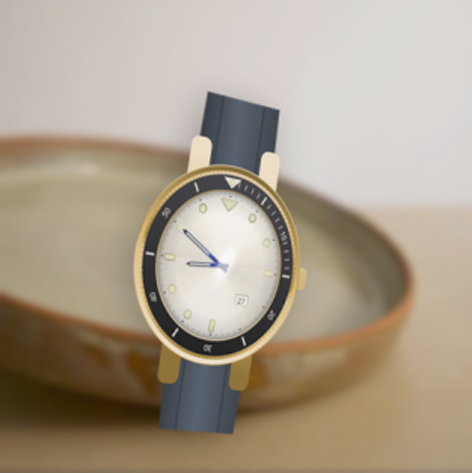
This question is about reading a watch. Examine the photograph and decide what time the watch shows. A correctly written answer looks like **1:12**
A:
**8:50**
